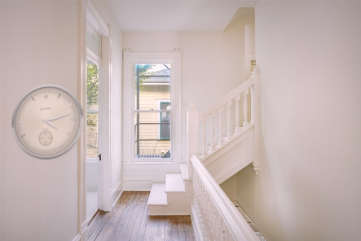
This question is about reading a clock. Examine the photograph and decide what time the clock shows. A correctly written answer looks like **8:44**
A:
**4:13**
